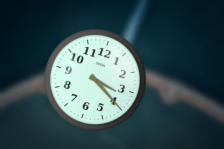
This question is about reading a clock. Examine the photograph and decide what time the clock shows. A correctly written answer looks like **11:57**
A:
**3:20**
